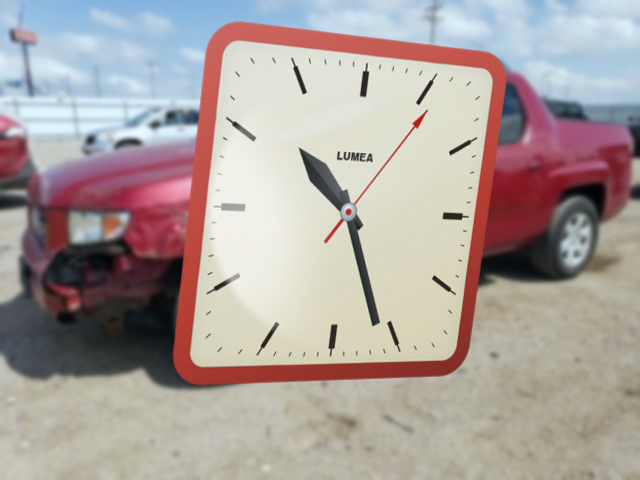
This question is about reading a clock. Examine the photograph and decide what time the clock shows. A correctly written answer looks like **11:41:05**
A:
**10:26:06**
